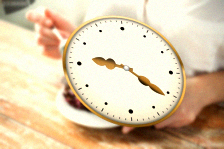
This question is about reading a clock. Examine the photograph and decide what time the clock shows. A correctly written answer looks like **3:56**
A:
**9:21**
